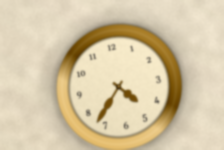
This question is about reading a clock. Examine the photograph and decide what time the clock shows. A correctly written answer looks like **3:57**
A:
**4:37**
